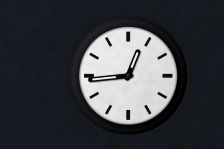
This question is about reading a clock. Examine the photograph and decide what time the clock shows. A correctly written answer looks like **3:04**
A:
**12:44**
